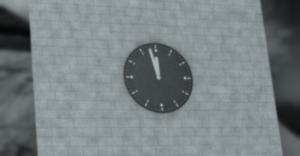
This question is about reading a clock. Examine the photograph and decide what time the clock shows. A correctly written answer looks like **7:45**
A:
**11:58**
